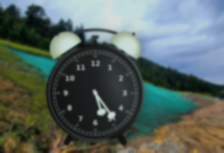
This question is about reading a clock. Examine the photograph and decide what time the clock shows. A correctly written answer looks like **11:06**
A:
**5:24**
